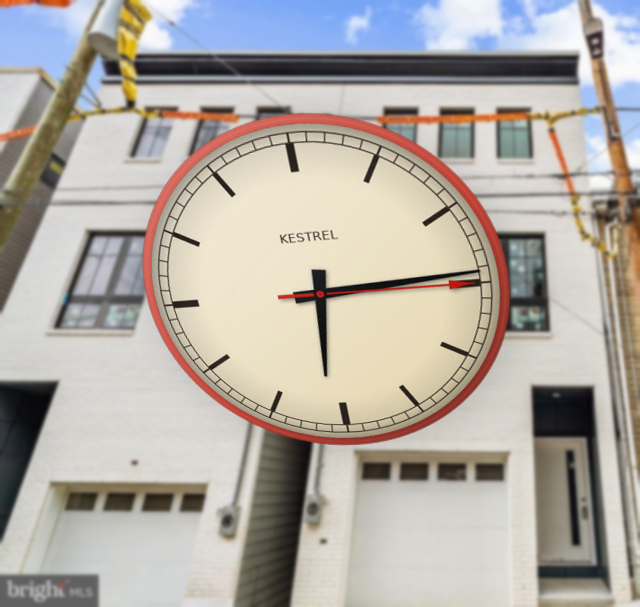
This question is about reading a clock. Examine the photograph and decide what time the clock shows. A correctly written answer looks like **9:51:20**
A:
**6:14:15**
